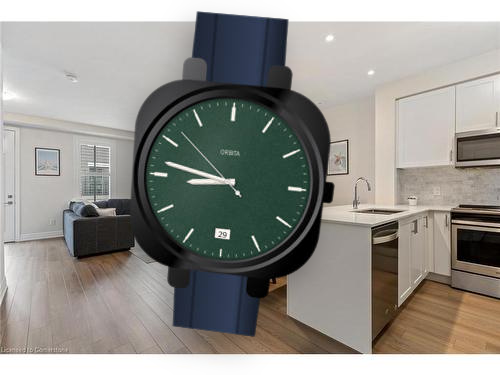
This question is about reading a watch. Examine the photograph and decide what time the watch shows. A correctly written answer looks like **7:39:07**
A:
**8:46:52**
